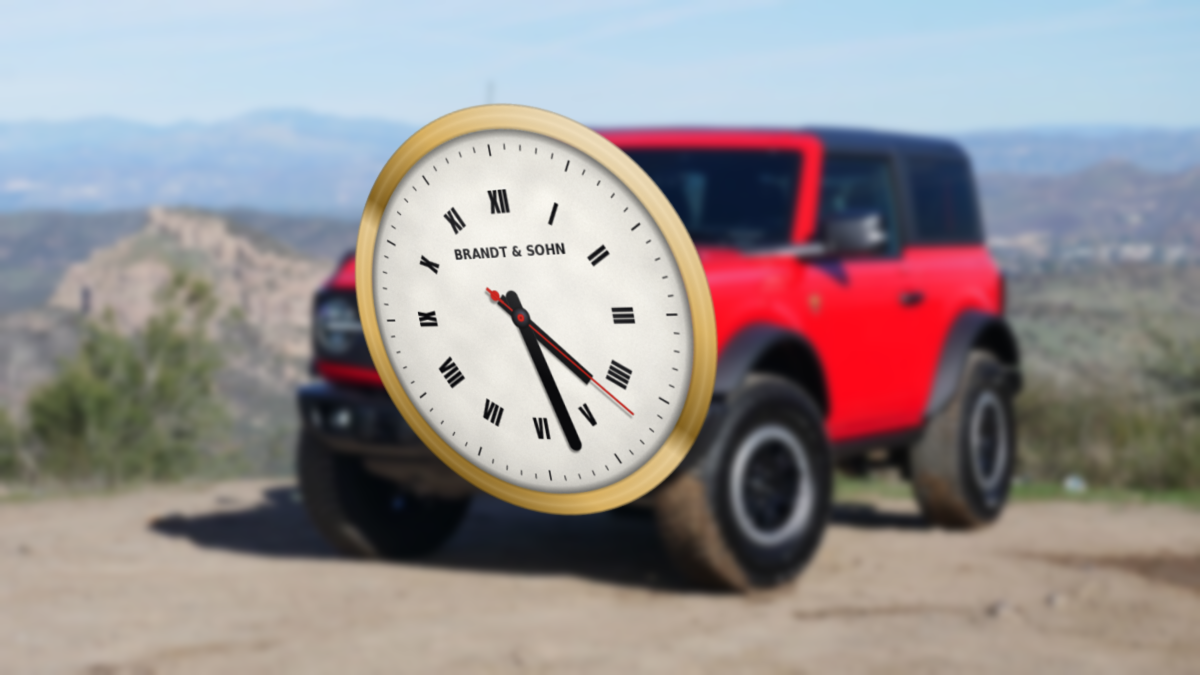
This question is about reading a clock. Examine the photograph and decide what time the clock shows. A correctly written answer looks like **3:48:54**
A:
**4:27:22**
